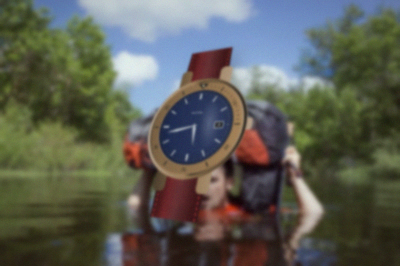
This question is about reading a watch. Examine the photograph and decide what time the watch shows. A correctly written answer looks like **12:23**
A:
**5:43**
